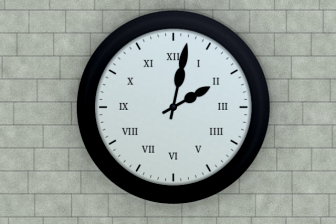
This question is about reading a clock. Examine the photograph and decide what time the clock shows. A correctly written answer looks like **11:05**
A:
**2:02**
